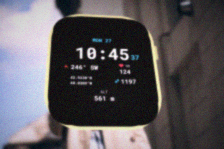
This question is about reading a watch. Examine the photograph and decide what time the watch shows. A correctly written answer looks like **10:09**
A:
**10:45**
